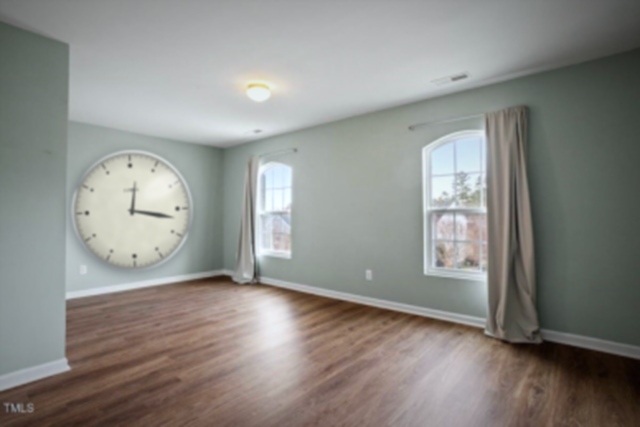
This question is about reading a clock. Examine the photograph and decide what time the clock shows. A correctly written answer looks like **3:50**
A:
**12:17**
